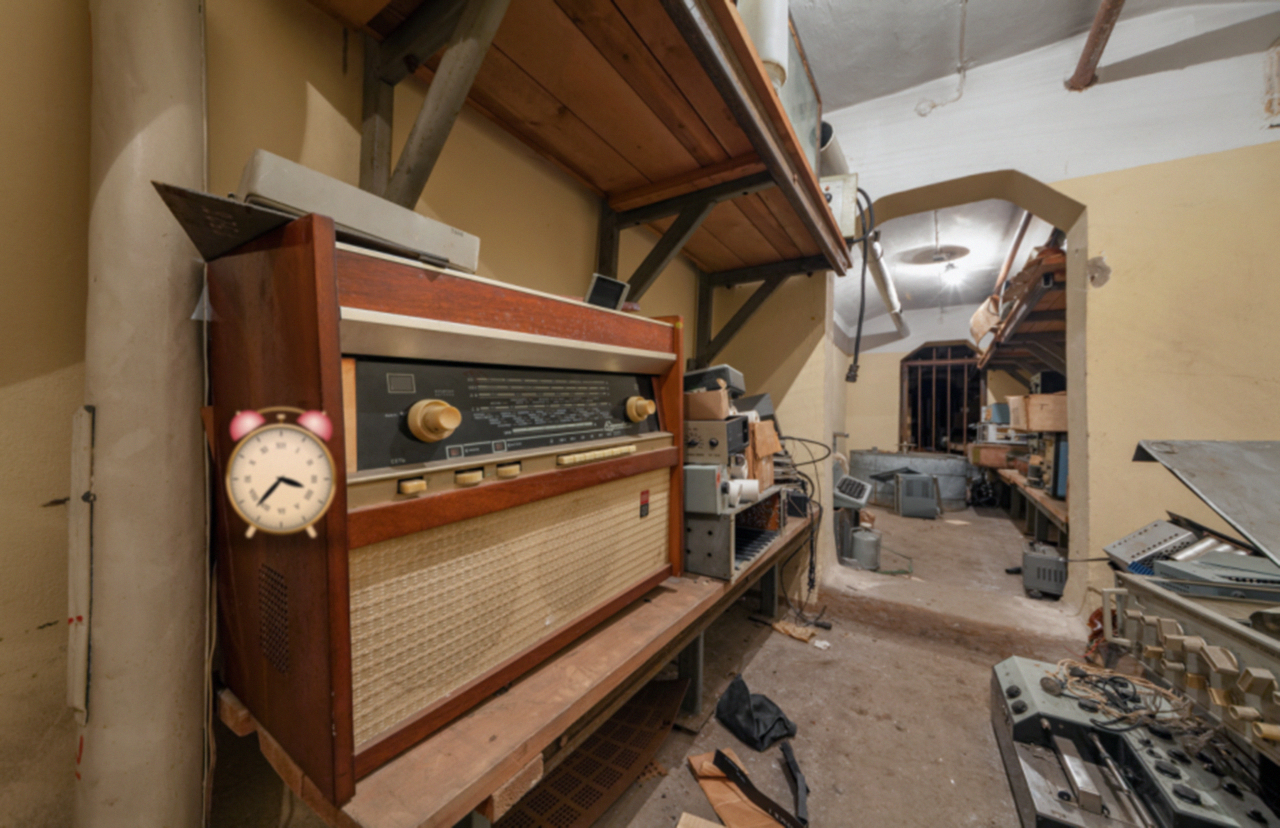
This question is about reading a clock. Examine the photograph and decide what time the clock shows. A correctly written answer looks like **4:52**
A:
**3:37**
